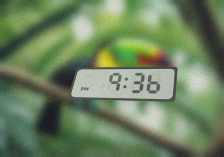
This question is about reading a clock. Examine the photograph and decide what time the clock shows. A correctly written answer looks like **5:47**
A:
**9:36**
